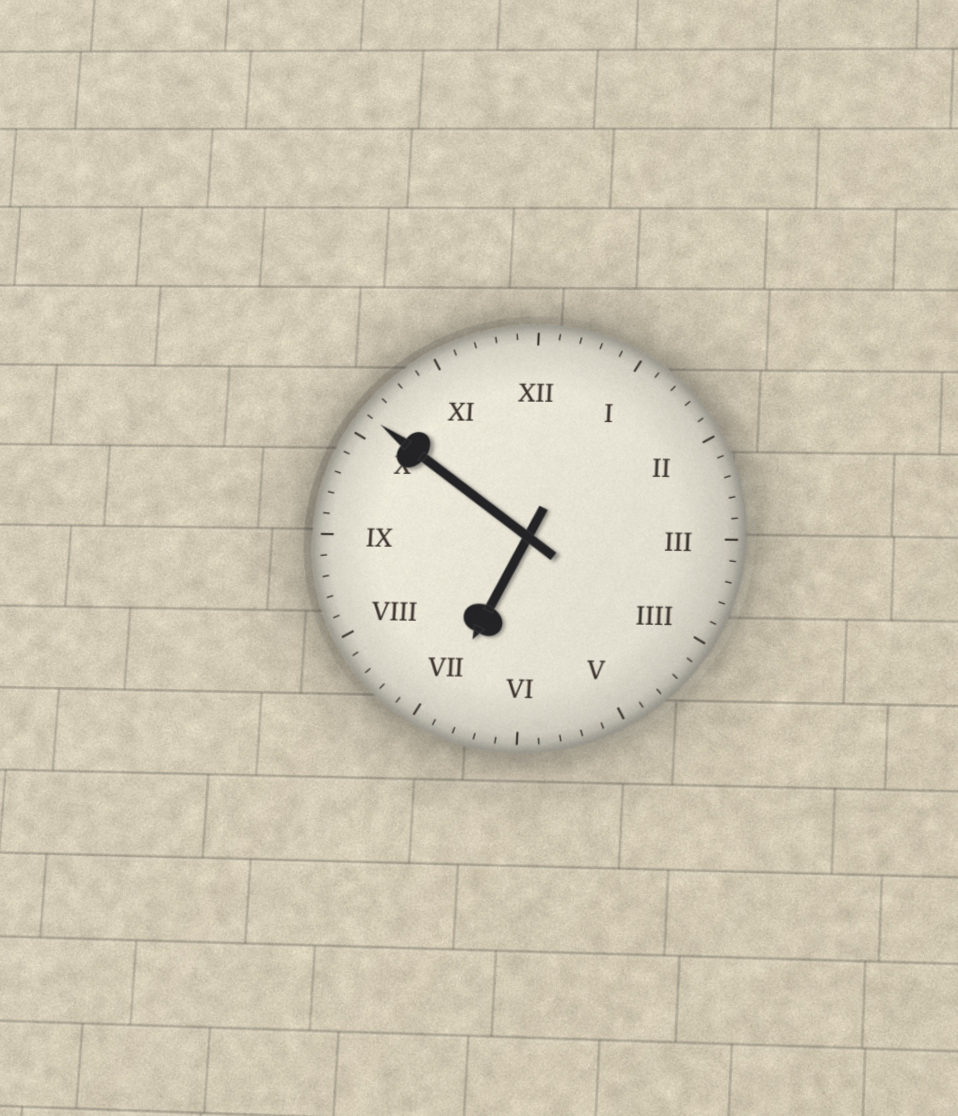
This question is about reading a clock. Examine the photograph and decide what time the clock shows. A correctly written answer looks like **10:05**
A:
**6:51**
